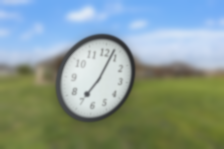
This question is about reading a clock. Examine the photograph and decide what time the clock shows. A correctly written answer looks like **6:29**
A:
**7:03**
